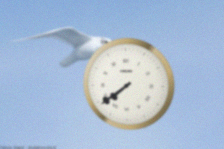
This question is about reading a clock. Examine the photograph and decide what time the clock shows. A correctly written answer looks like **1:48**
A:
**7:39**
